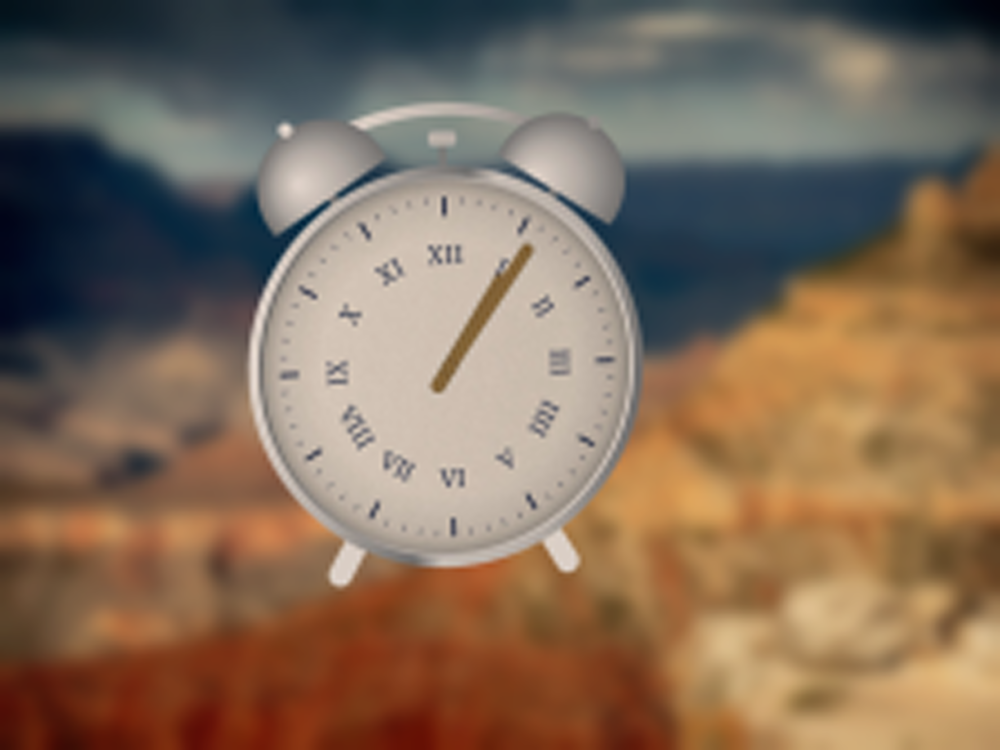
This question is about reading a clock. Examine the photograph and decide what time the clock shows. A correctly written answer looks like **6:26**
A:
**1:06**
